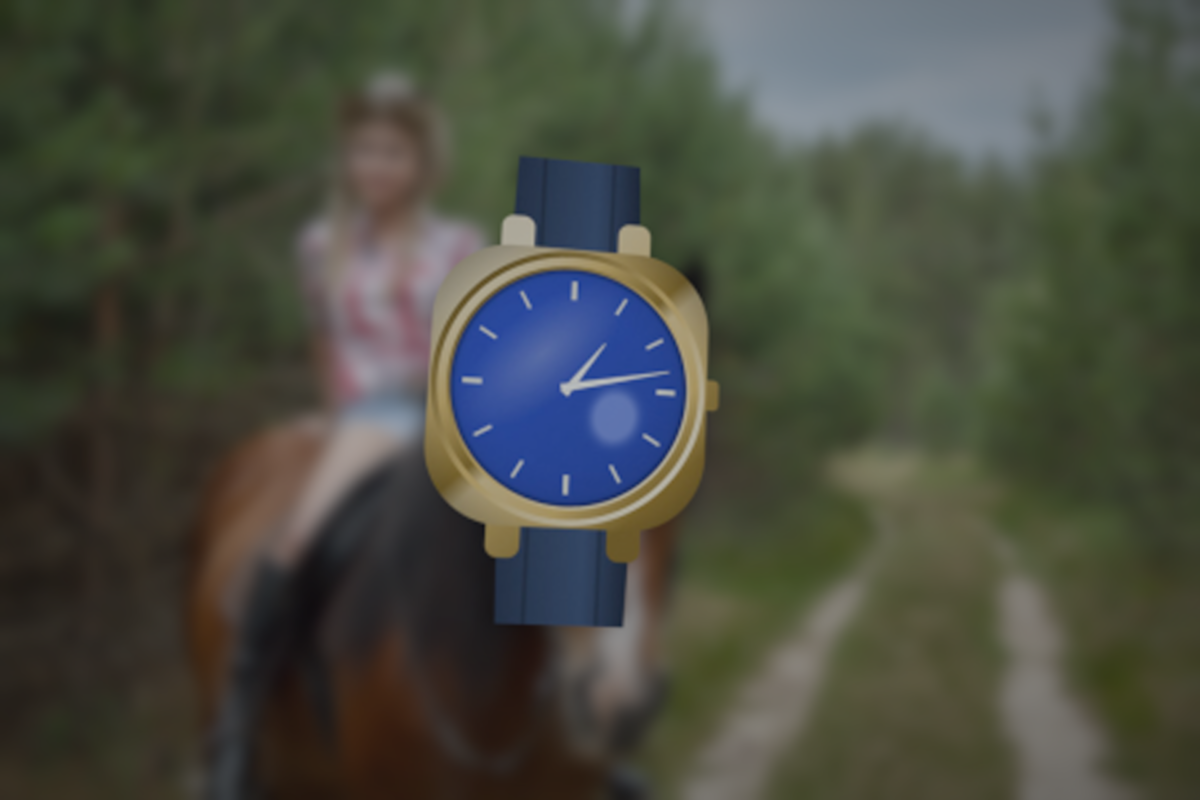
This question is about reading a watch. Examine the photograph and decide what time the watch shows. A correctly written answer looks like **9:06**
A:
**1:13**
